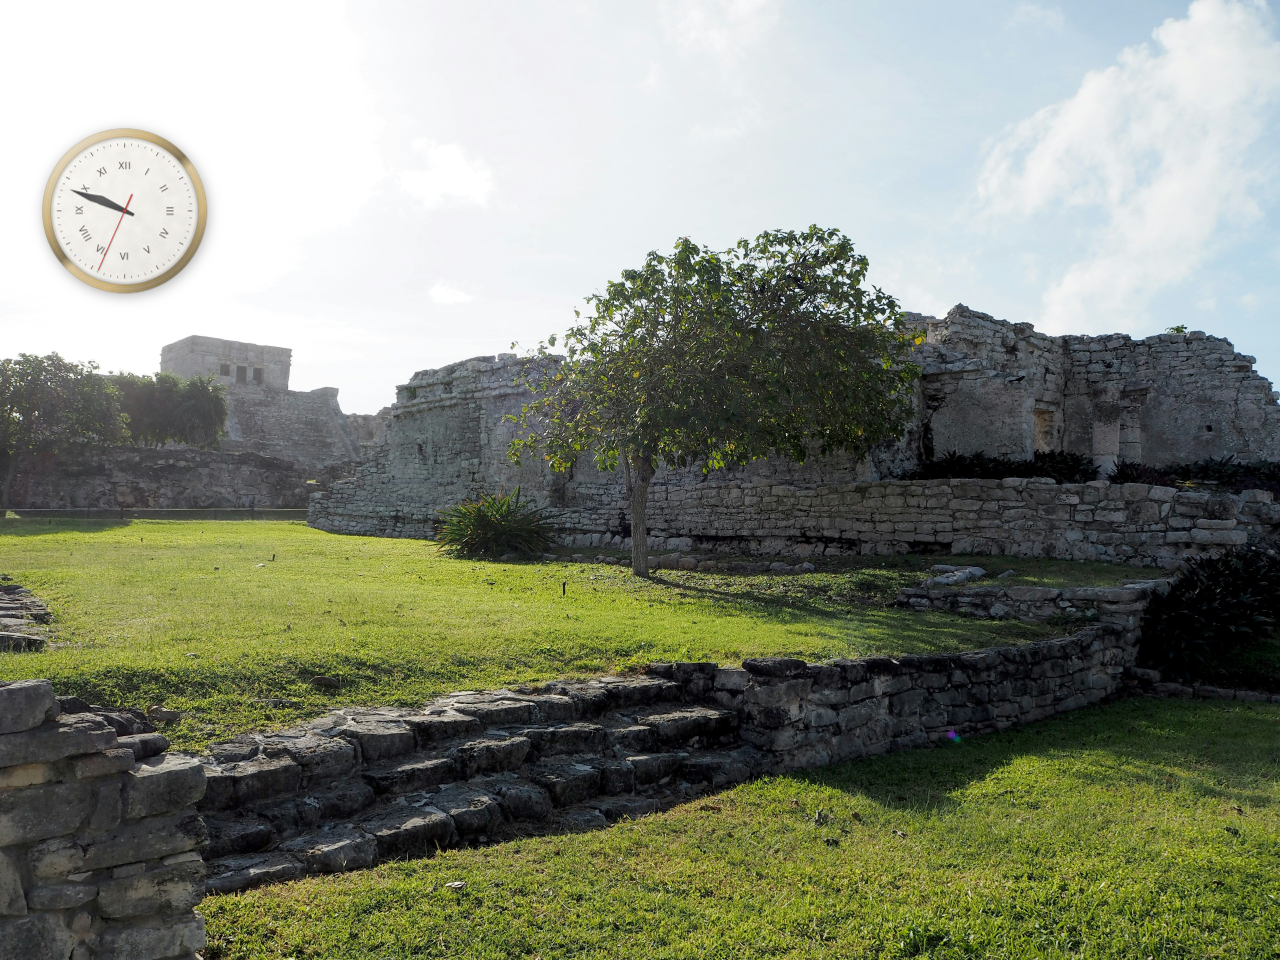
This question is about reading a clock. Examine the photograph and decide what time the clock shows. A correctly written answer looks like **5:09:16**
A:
**9:48:34**
